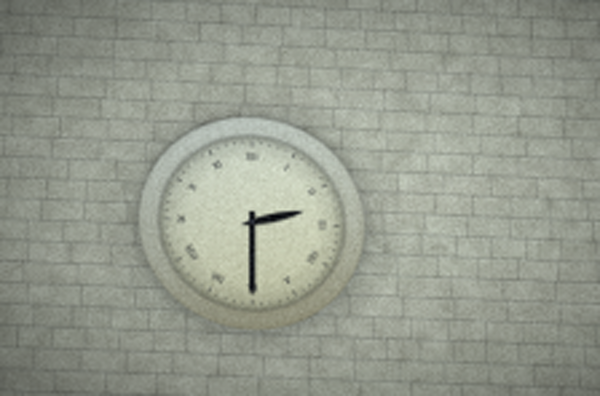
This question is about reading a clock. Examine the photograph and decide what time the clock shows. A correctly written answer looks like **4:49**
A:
**2:30**
